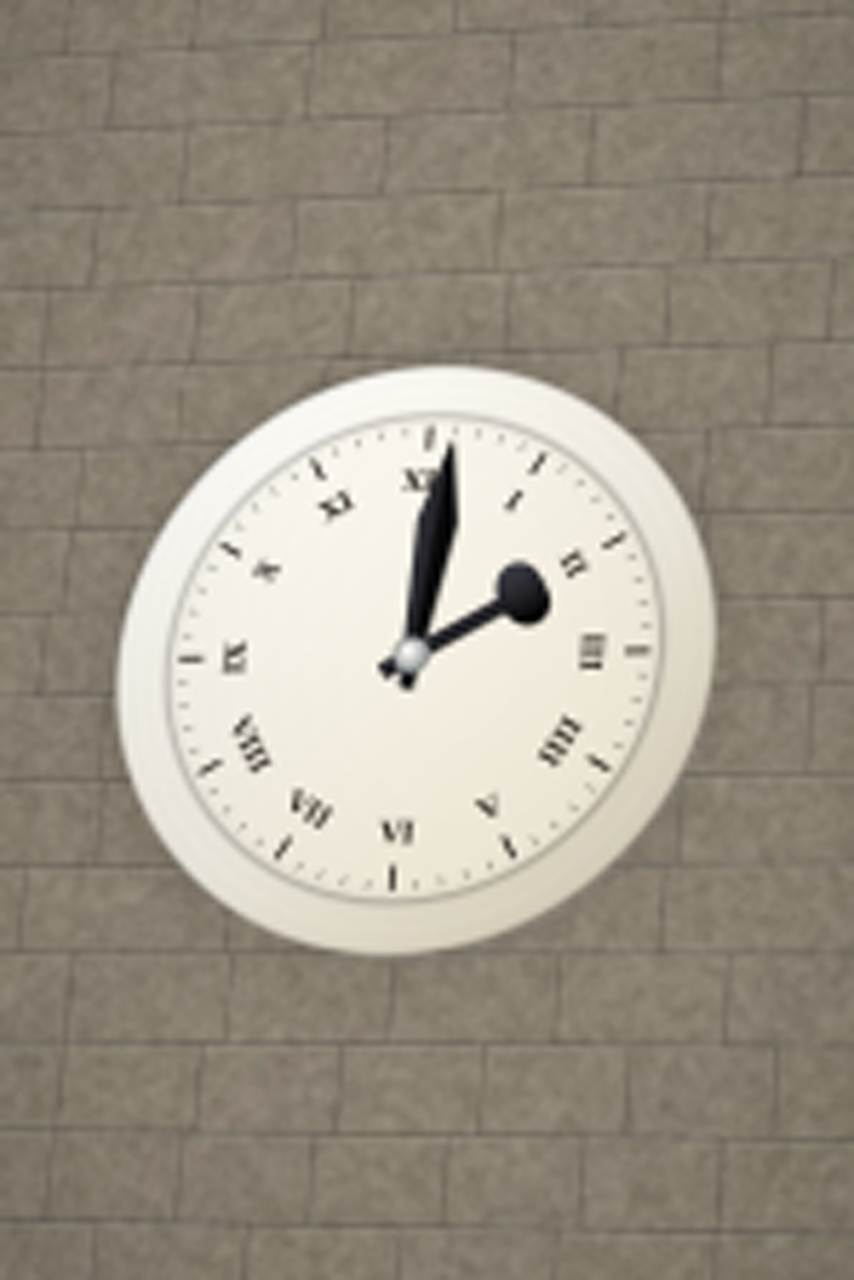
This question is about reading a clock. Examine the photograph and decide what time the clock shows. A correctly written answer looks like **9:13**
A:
**2:01**
